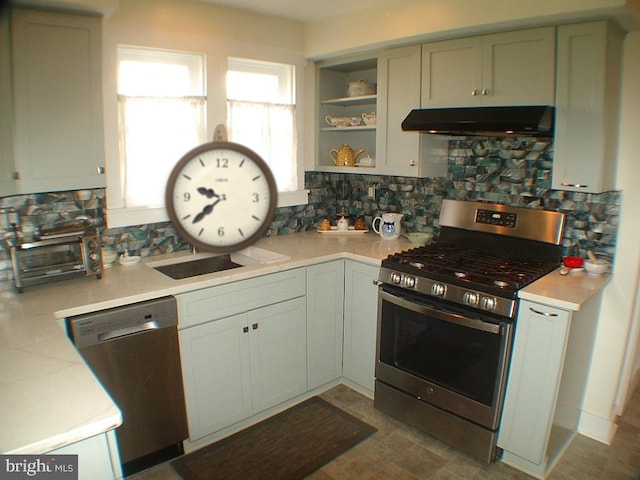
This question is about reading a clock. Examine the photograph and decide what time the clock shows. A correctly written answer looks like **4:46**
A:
**9:38**
